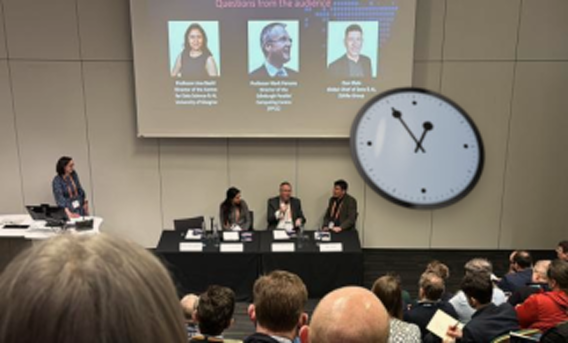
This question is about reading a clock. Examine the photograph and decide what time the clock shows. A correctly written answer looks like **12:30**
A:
**12:55**
